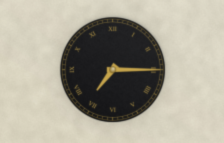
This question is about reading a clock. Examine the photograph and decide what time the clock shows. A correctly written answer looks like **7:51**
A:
**7:15**
